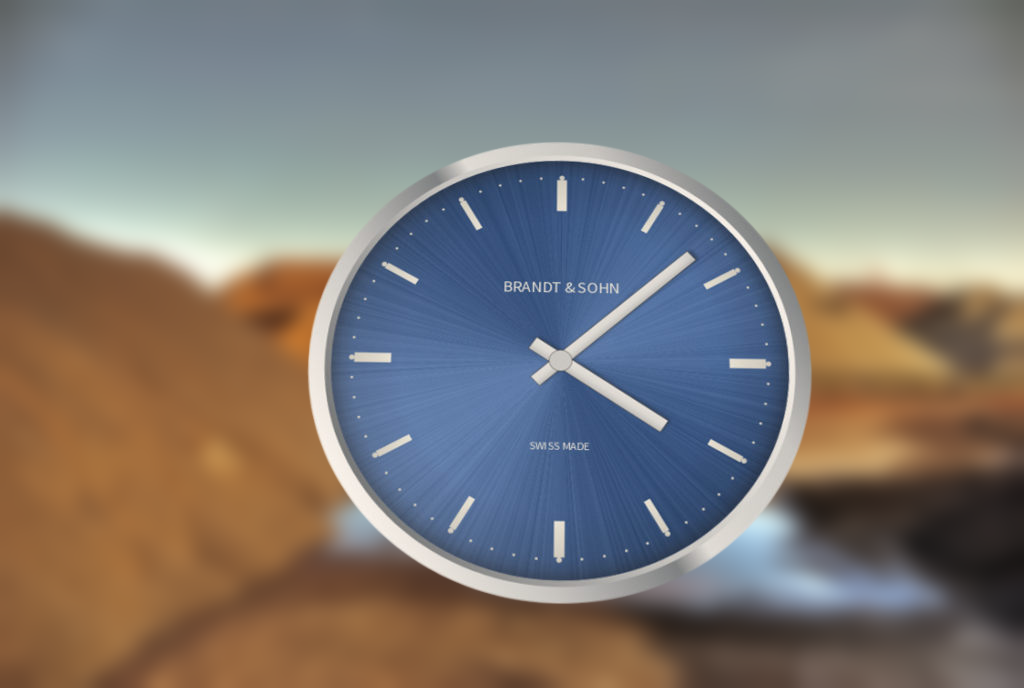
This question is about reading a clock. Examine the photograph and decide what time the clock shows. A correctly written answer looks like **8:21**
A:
**4:08**
